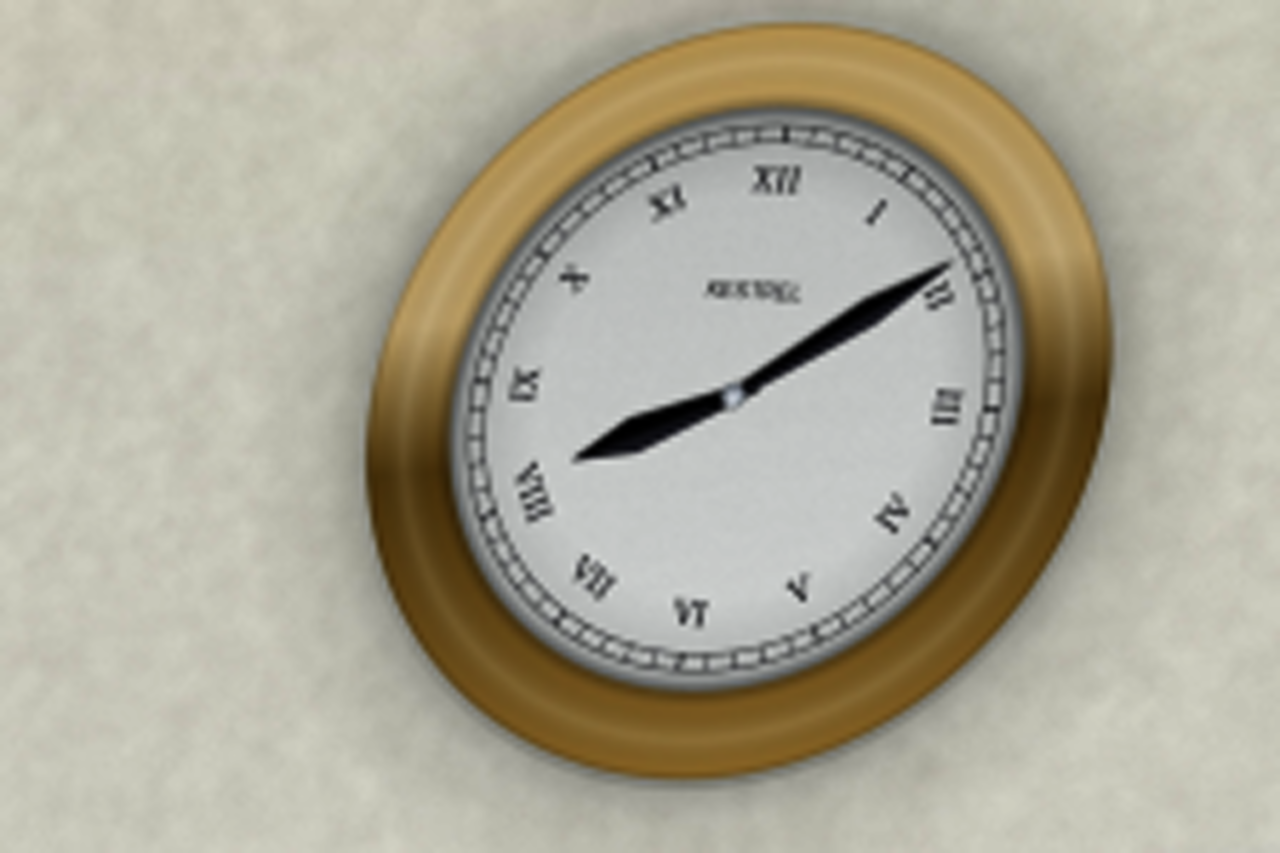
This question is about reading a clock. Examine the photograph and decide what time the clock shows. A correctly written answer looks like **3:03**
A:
**8:09**
